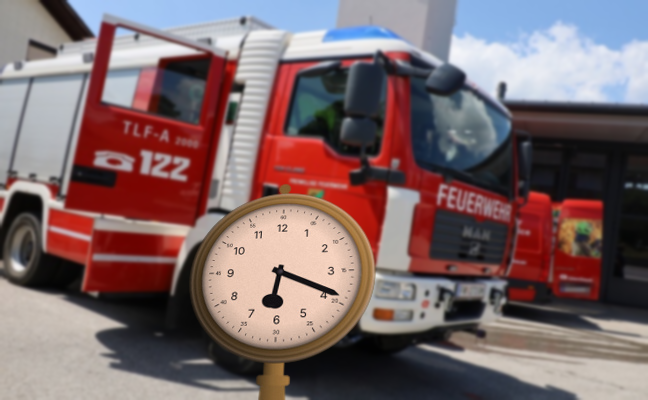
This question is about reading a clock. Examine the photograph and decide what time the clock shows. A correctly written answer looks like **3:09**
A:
**6:19**
